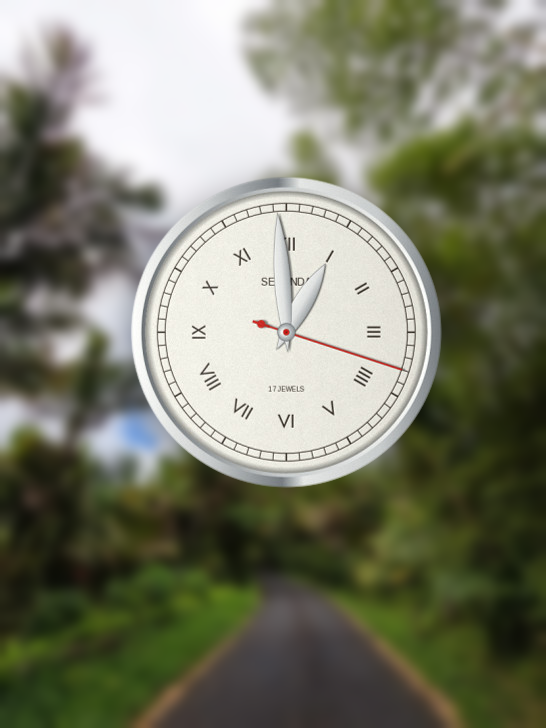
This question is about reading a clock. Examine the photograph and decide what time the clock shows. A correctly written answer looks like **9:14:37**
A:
**12:59:18**
